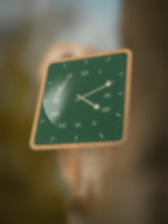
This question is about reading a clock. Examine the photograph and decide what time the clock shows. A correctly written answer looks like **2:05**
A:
**4:11**
